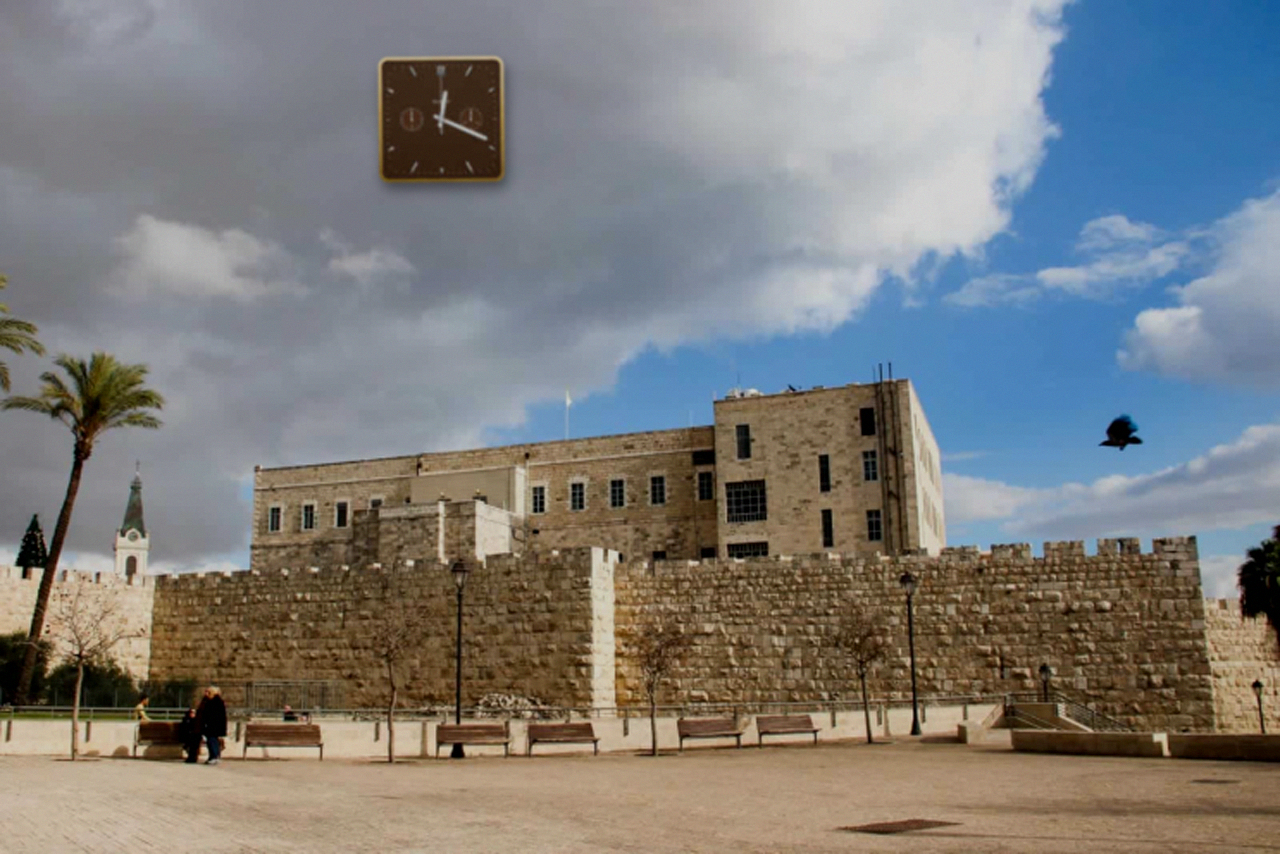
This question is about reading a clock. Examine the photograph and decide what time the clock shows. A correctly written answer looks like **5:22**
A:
**12:19**
